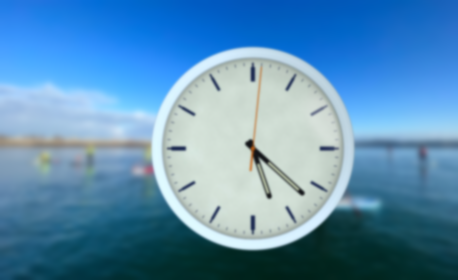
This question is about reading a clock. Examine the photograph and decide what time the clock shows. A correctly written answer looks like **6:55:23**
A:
**5:22:01**
